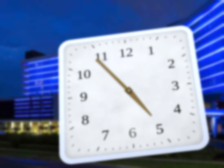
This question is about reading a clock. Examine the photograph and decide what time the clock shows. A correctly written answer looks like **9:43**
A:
**4:54**
